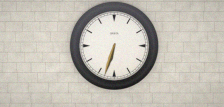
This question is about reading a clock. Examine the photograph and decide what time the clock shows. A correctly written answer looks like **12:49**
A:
**6:33**
